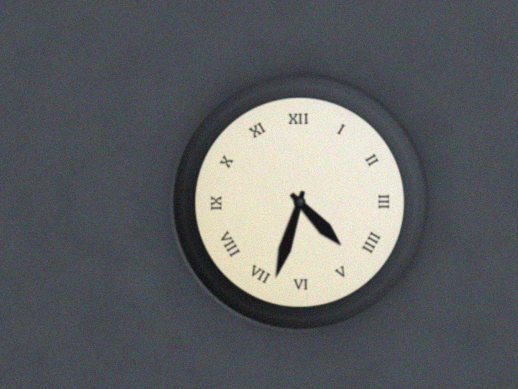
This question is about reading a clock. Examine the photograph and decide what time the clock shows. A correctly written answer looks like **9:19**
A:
**4:33**
